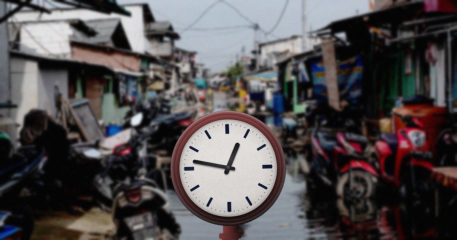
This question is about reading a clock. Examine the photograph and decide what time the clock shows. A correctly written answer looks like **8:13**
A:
**12:47**
